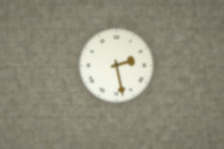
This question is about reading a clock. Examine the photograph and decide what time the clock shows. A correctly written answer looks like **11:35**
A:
**2:28**
